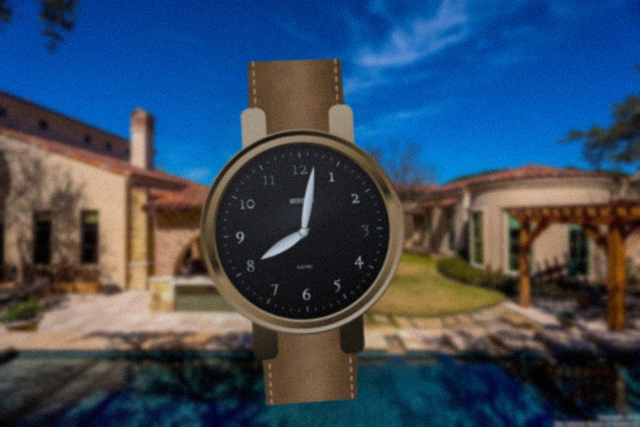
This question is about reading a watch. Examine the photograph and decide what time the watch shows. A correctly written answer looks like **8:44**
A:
**8:02**
